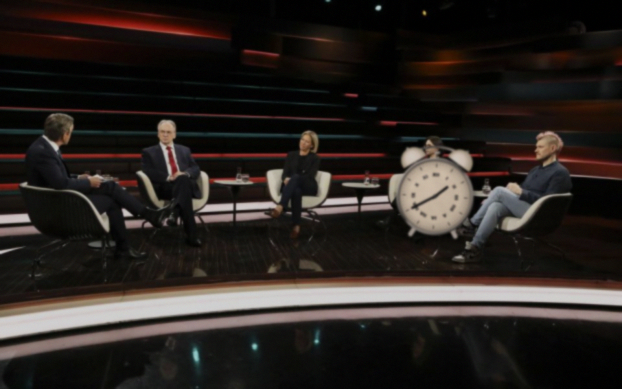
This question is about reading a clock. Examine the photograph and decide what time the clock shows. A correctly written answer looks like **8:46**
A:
**1:40**
